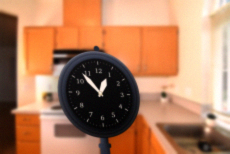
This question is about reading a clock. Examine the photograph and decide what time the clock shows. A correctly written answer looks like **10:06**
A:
**12:53**
